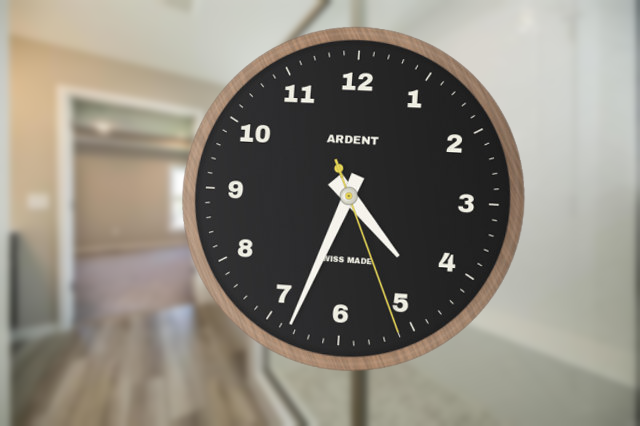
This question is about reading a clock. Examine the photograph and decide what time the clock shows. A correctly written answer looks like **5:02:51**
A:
**4:33:26**
